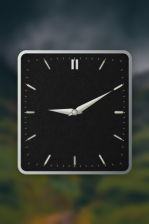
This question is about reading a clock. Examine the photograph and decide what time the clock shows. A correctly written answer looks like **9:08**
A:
**9:10**
